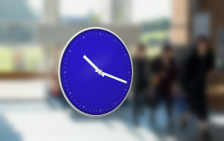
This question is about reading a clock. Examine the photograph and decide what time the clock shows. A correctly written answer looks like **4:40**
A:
**10:18**
